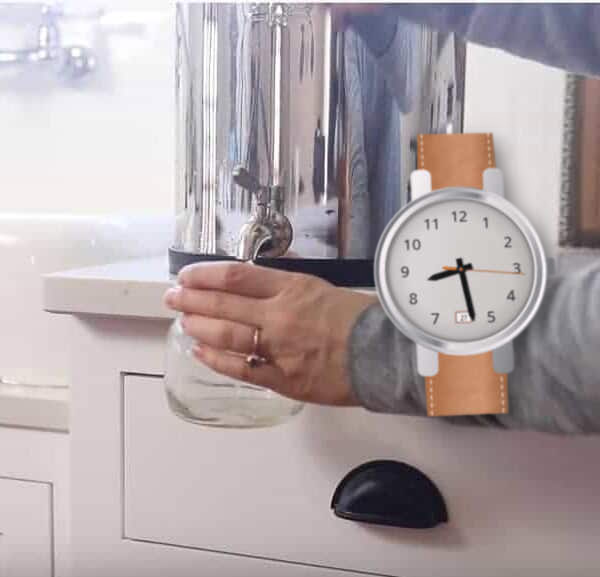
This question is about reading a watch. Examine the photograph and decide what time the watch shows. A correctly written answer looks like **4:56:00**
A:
**8:28:16**
